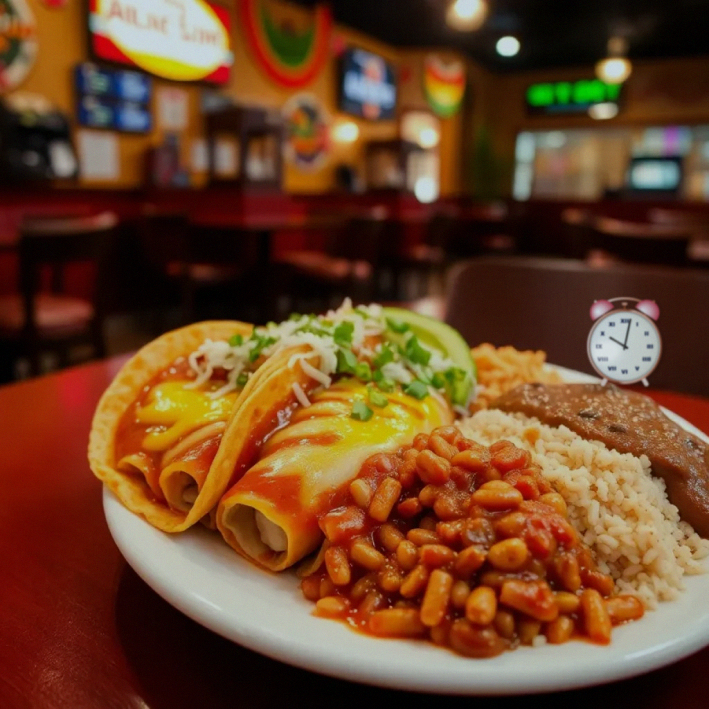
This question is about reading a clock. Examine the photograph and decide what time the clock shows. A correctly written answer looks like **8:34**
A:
**10:02**
